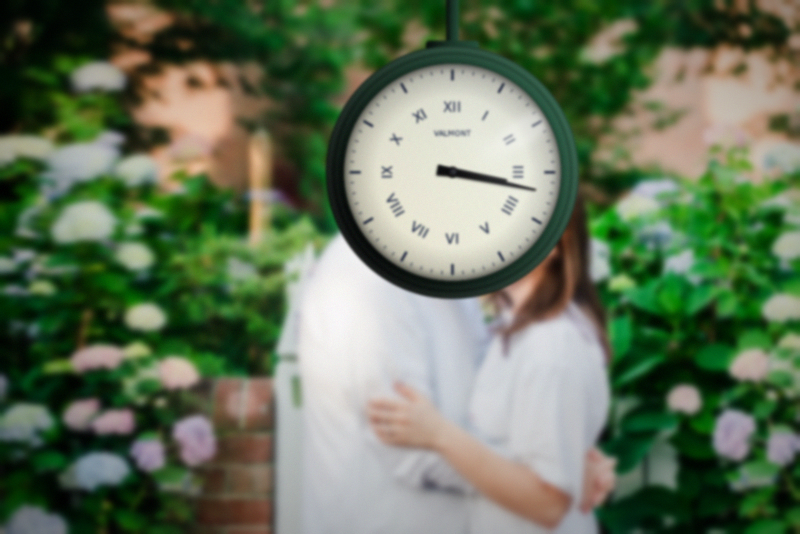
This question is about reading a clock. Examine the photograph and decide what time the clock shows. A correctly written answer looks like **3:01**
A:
**3:17**
